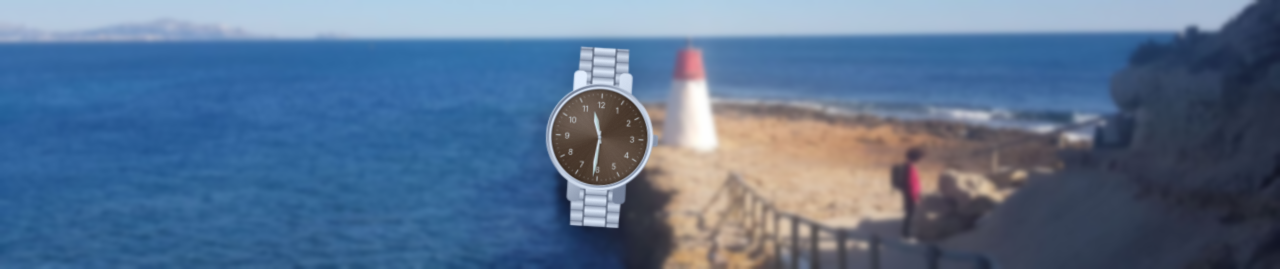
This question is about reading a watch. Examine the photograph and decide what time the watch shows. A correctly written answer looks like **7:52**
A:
**11:31**
